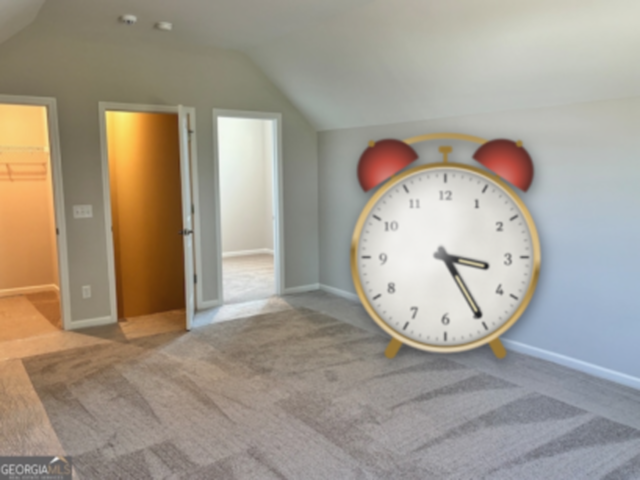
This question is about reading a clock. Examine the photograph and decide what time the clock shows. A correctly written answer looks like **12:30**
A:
**3:25**
